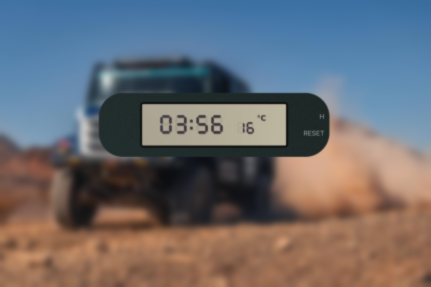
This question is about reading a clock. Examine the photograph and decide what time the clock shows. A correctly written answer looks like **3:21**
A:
**3:56**
